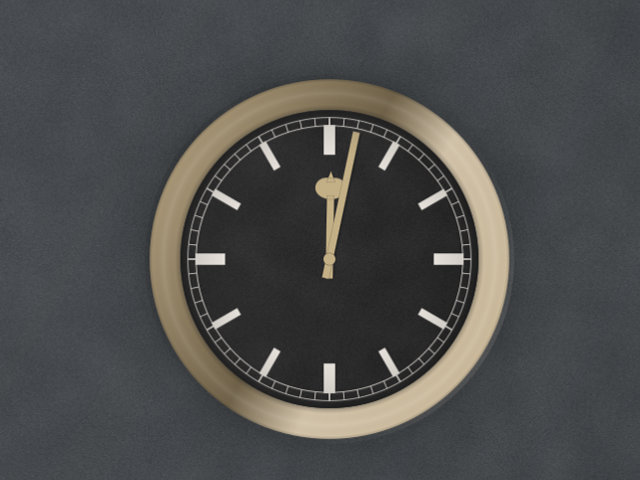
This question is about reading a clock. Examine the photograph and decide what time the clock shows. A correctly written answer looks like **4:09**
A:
**12:02**
